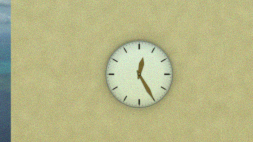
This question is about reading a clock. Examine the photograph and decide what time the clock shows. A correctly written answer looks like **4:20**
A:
**12:25**
